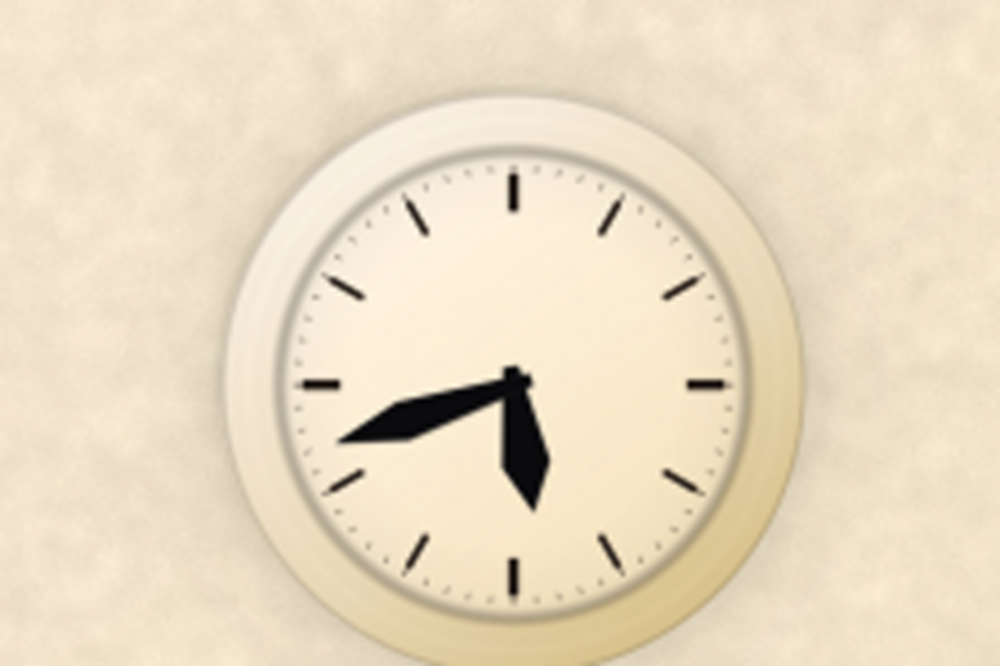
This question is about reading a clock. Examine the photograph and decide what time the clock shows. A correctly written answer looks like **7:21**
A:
**5:42**
